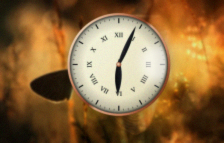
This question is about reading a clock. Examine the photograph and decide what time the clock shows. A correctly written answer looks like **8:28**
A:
**6:04**
